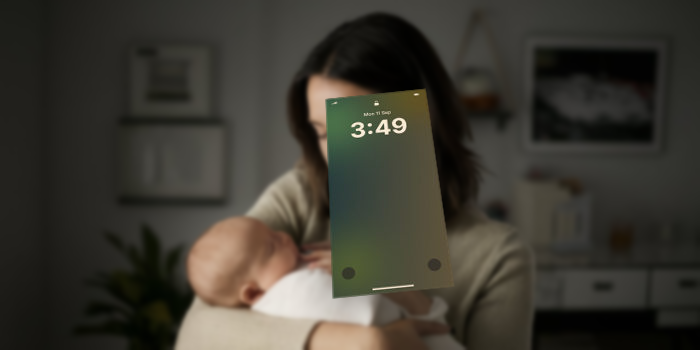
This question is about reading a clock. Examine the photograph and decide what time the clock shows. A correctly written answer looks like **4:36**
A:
**3:49**
